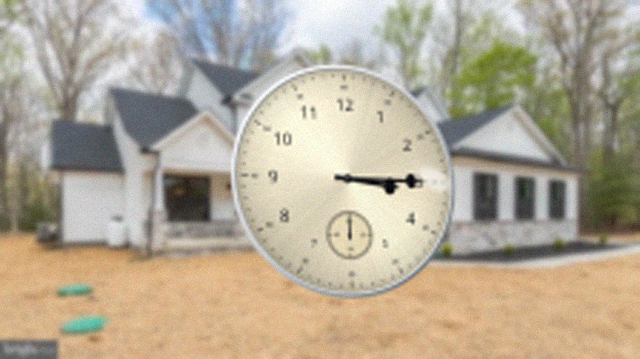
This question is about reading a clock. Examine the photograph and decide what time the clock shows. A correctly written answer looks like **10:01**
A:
**3:15**
